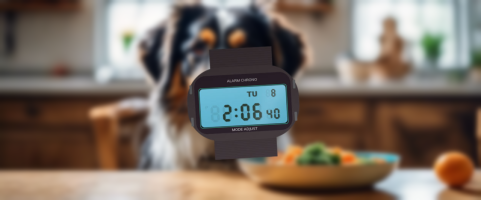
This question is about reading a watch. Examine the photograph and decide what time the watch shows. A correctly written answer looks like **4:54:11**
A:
**2:06:40**
